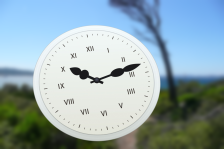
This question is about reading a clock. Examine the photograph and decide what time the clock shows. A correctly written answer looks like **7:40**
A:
**10:13**
